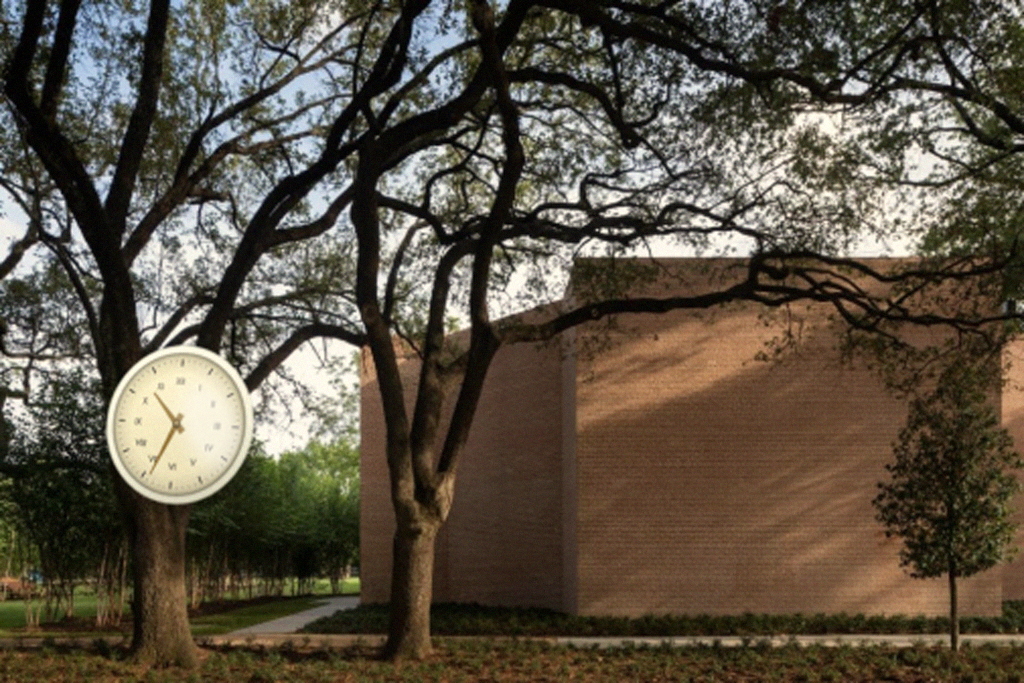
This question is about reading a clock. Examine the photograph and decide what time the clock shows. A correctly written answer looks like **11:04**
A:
**10:34**
